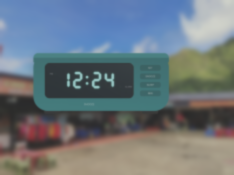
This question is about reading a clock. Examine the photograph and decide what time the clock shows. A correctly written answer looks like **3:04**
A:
**12:24**
